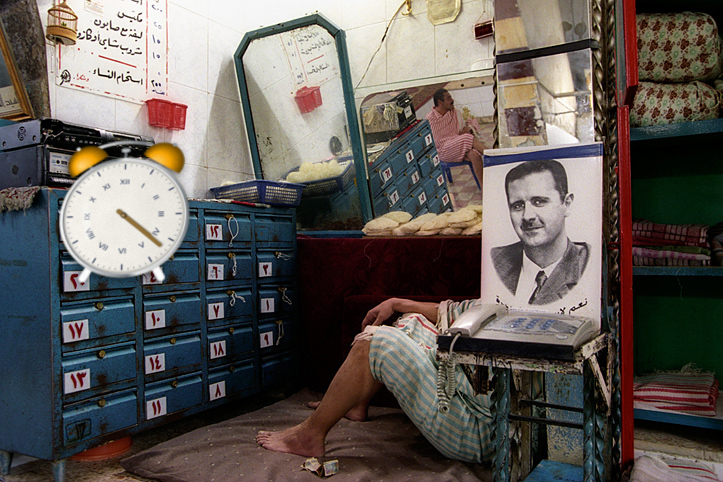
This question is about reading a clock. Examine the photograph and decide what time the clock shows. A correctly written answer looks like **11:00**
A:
**4:22**
